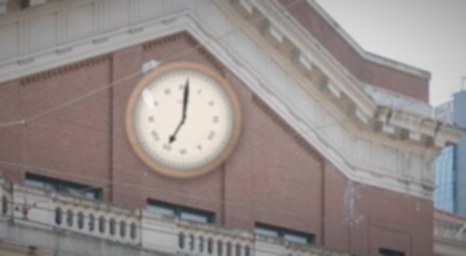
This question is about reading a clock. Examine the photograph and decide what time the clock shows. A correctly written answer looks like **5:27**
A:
**7:01**
